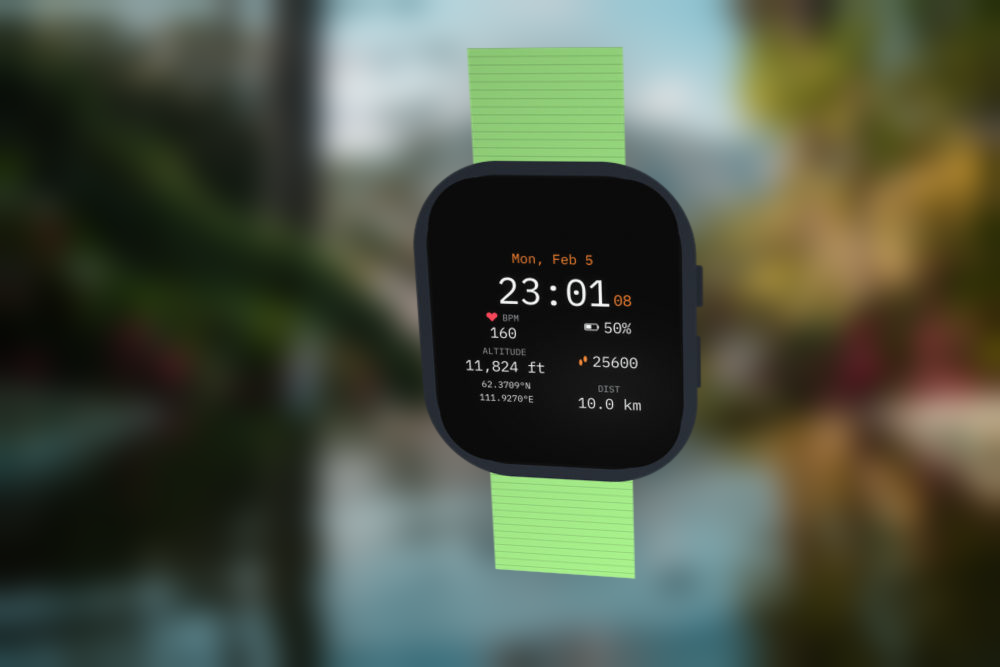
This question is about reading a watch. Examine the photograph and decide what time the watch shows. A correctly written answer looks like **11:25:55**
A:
**23:01:08**
